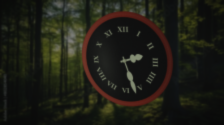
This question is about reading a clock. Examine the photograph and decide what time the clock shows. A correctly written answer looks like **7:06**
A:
**2:27**
